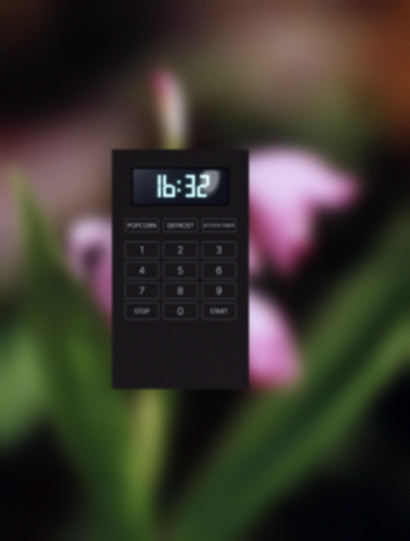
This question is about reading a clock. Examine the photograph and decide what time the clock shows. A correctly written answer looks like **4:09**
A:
**16:32**
